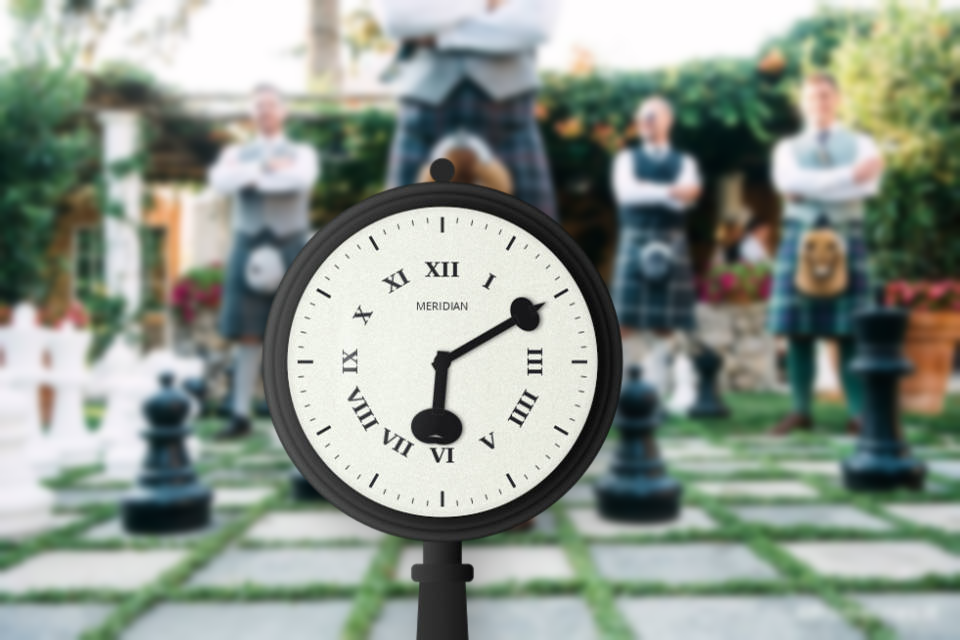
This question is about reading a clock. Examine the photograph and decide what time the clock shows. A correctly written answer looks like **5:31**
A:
**6:10**
